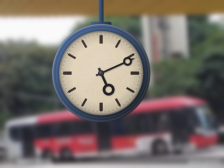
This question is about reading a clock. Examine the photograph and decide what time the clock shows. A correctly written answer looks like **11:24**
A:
**5:11**
